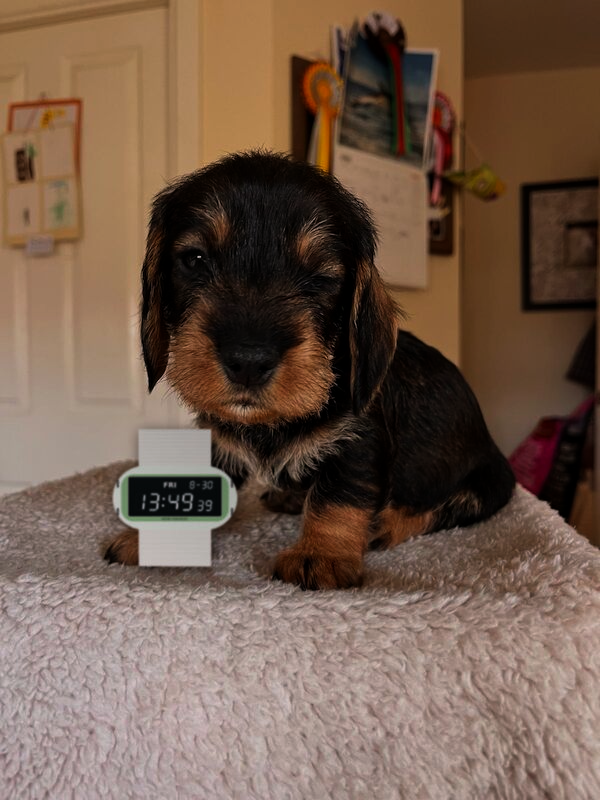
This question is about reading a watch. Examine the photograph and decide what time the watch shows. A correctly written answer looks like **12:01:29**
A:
**13:49:39**
